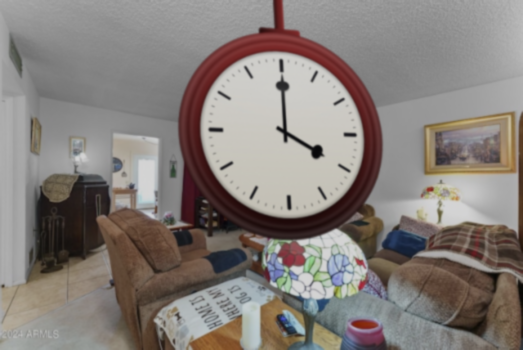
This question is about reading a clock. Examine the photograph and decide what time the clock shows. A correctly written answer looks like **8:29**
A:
**4:00**
